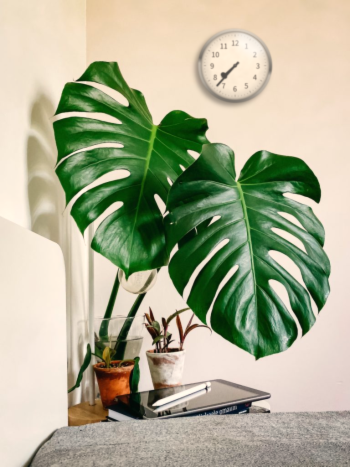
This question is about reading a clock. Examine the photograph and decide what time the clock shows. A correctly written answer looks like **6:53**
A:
**7:37**
